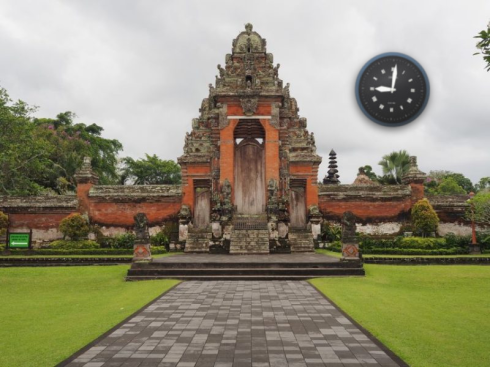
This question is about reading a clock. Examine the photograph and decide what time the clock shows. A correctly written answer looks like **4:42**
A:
**9:01**
